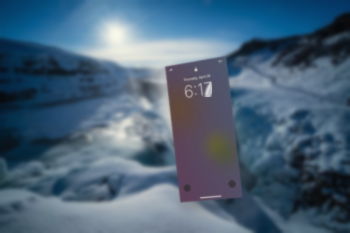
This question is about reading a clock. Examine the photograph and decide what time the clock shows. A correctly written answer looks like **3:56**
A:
**6:17**
